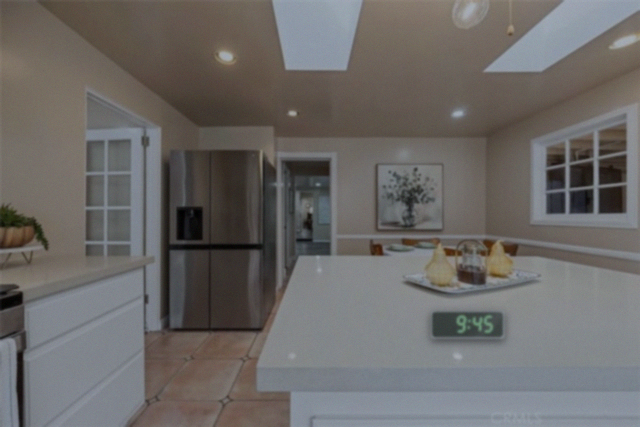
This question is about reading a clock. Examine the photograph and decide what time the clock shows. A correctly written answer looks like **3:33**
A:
**9:45**
